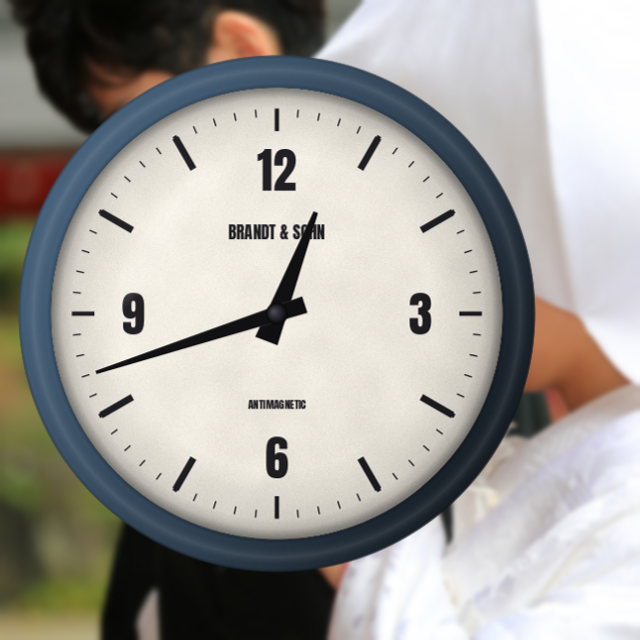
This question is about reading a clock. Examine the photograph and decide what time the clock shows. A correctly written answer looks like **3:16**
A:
**12:42**
